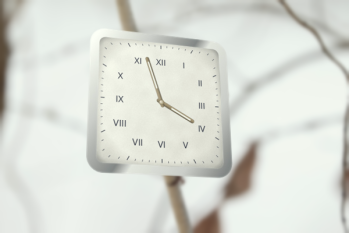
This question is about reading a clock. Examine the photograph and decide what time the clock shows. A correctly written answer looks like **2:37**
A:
**3:57**
